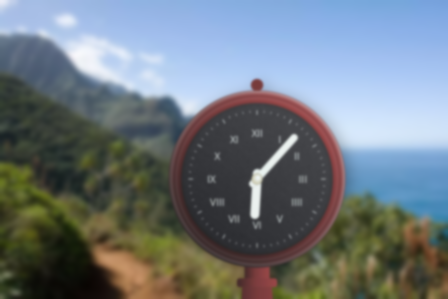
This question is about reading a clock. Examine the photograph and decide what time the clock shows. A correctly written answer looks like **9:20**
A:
**6:07**
